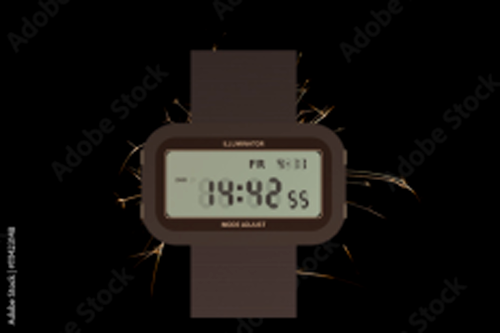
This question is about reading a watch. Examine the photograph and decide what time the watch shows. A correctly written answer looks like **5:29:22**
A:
**14:42:55**
